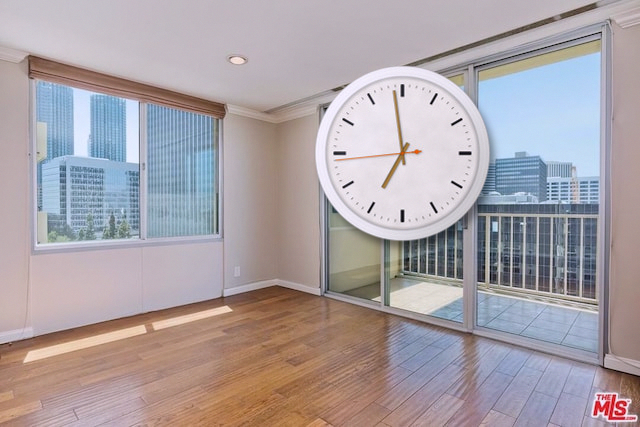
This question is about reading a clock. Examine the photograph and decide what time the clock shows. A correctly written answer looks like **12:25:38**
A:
**6:58:44**
